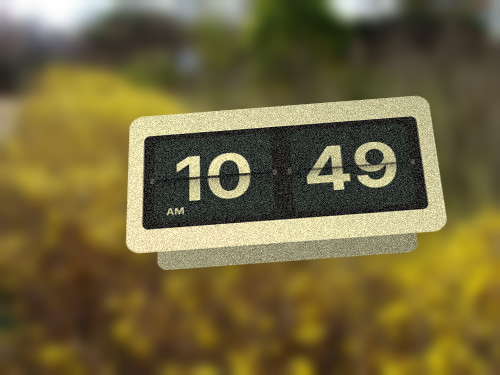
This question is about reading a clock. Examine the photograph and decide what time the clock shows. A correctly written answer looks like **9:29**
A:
**10:49**
